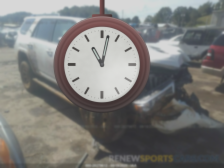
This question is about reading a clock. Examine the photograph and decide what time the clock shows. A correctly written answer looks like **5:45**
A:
**11:02**
